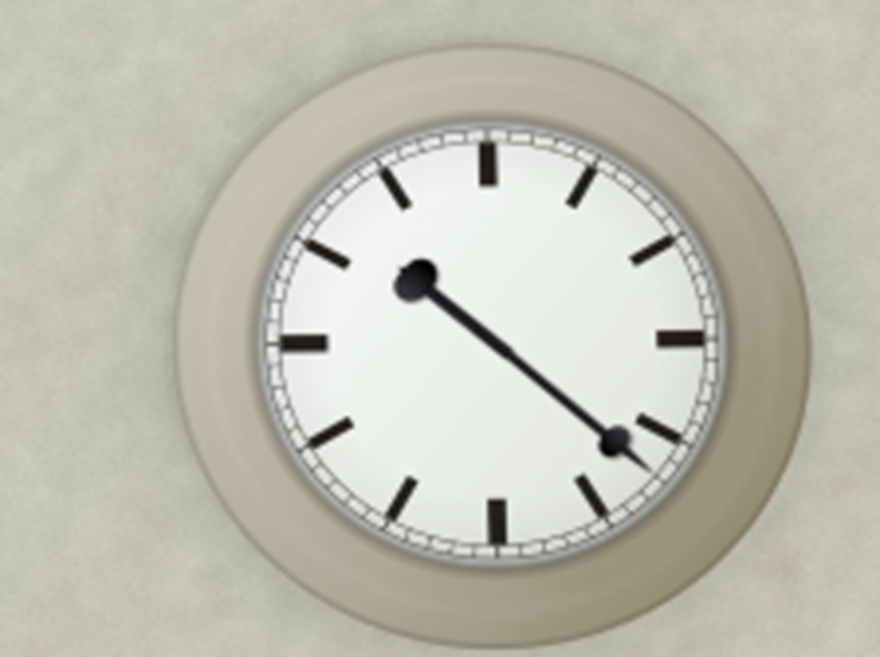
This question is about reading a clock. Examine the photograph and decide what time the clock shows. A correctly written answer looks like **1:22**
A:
**10:22**
